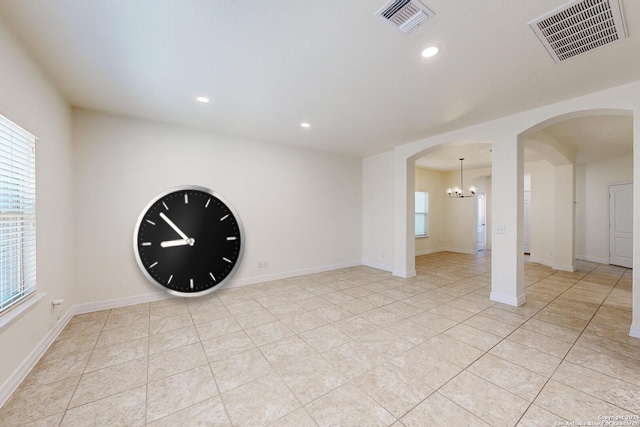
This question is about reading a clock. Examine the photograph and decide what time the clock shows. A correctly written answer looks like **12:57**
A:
**8:53**
